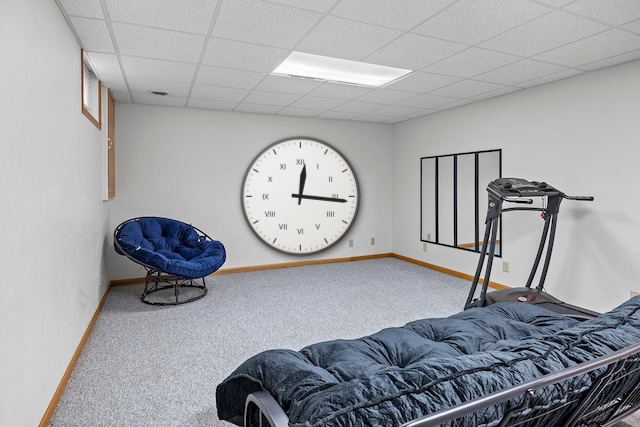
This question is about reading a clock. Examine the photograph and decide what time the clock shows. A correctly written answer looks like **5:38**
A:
**12:16**
